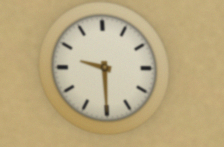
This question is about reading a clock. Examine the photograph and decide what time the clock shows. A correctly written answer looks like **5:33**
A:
**9:30**
